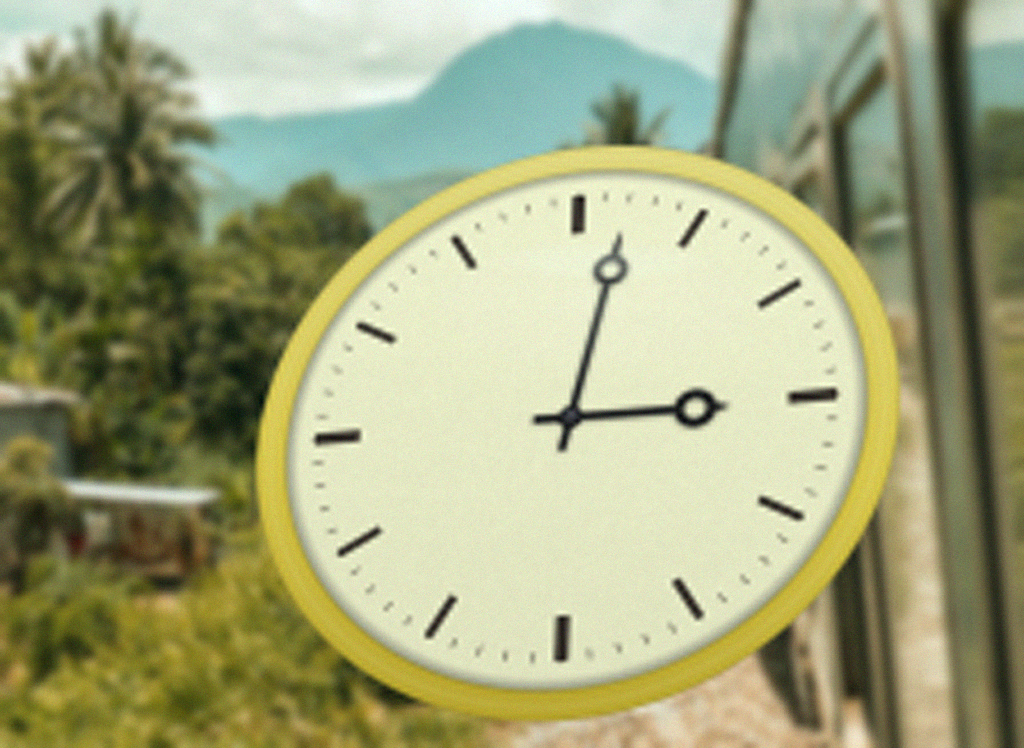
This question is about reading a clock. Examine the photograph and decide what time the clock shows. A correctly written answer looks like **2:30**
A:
**3:02**
